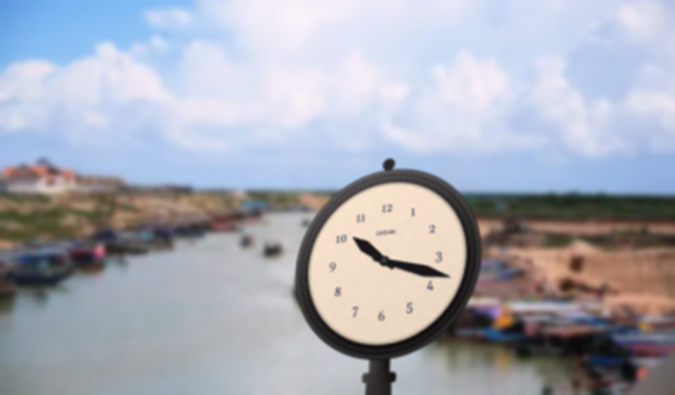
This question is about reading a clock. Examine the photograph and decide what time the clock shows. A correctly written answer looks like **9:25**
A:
**10:18**
